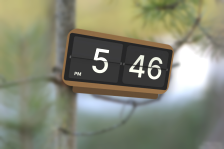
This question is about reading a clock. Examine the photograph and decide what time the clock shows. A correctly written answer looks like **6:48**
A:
**5:46**
